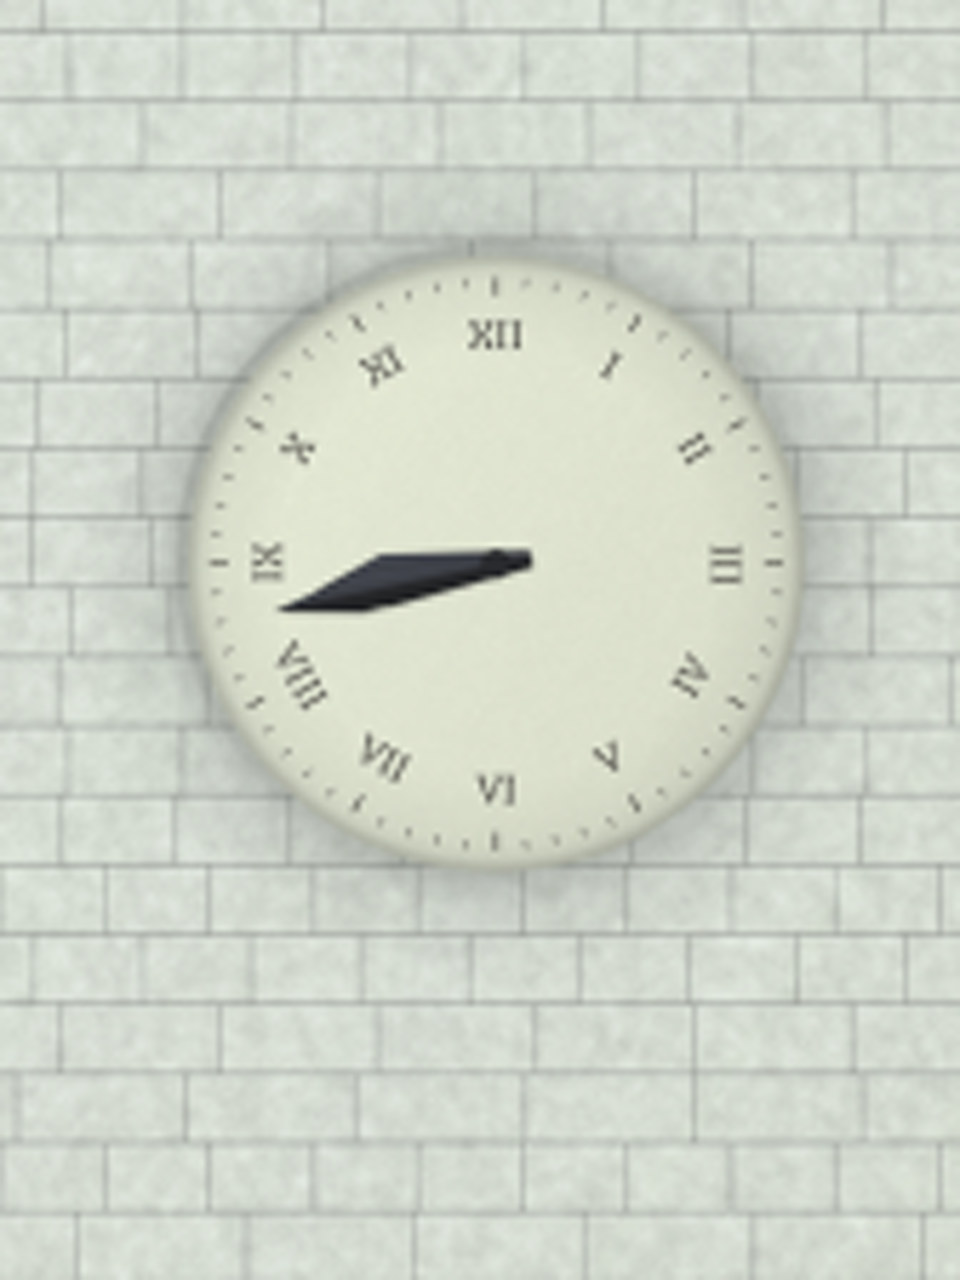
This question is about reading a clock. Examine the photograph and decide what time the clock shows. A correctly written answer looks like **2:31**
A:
**8:43**
